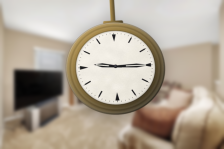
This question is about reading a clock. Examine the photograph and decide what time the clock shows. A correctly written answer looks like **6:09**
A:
**9:15**
